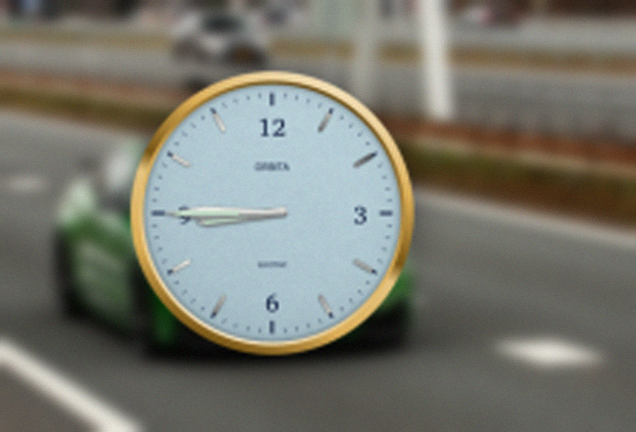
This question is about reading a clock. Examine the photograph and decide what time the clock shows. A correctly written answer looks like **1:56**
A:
**8:45**
